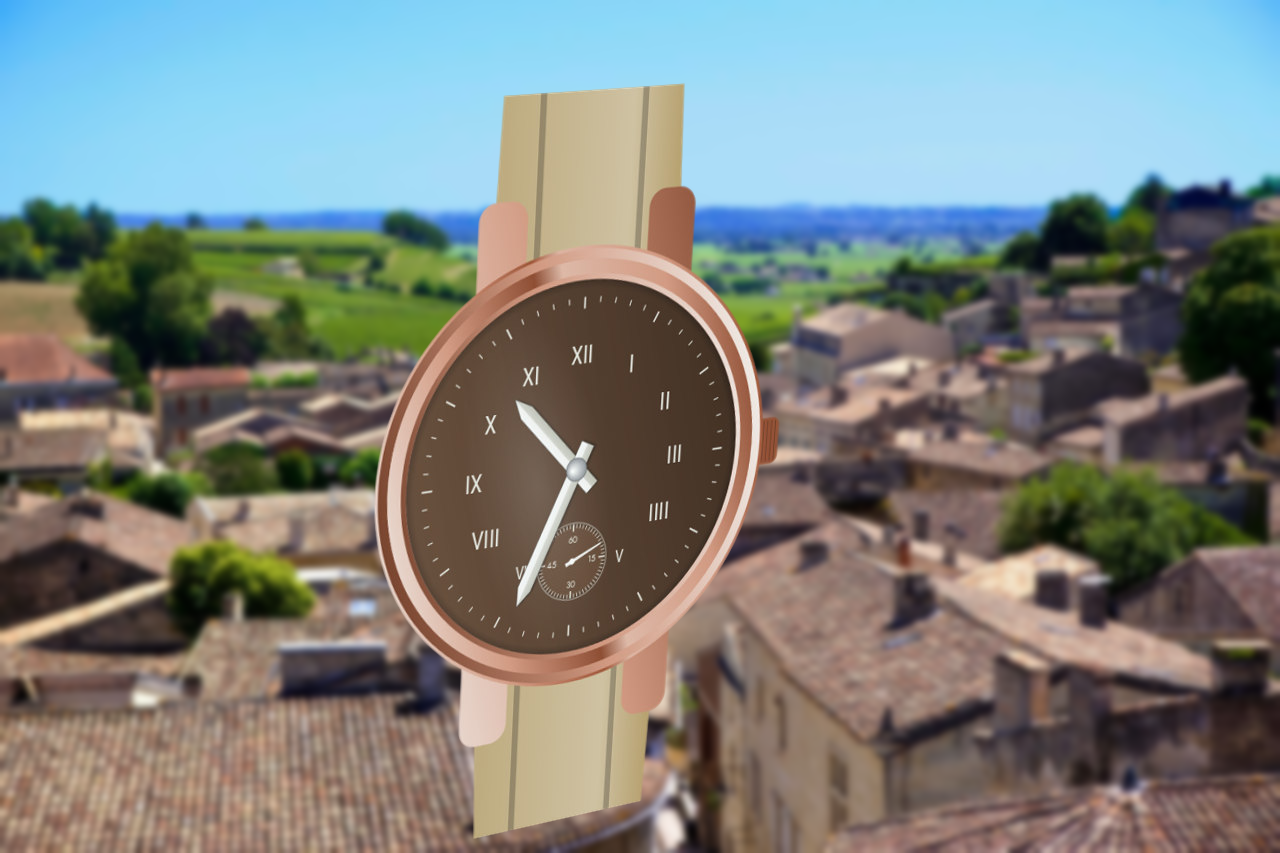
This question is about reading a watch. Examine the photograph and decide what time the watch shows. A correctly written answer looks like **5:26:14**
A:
**10:34:11**
